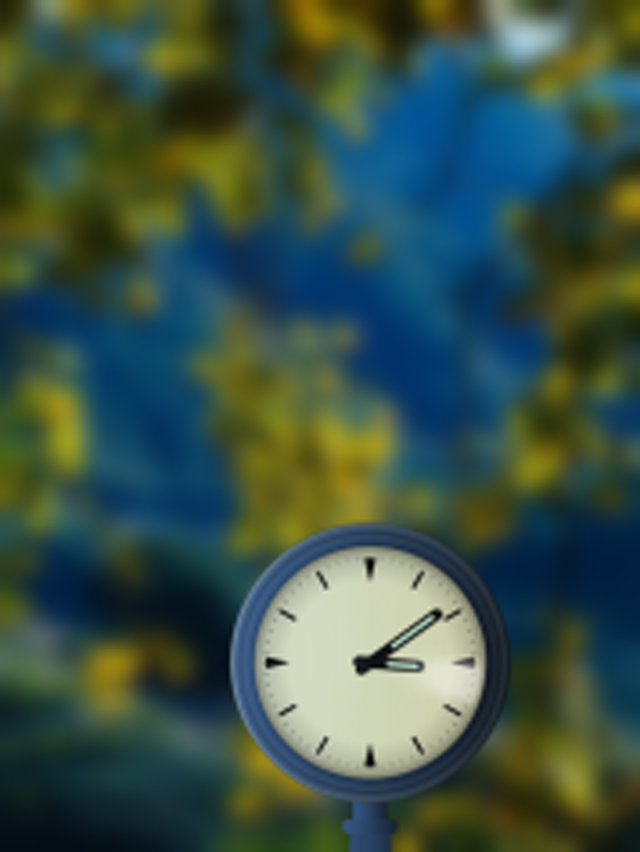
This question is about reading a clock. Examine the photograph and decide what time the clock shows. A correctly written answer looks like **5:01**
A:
**3:09**
